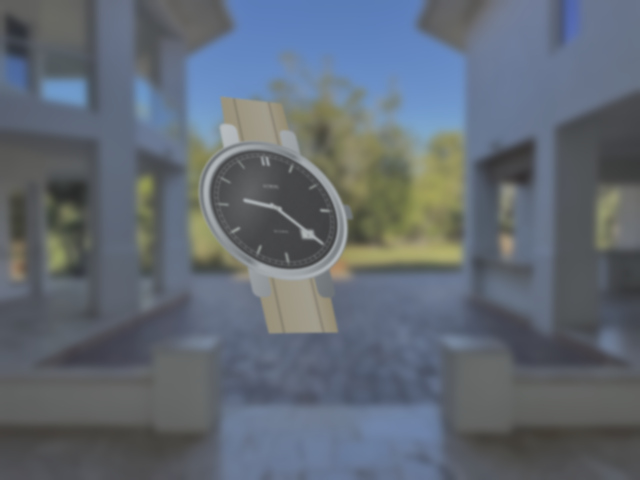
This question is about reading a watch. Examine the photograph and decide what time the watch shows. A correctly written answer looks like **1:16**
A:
**9:22**
